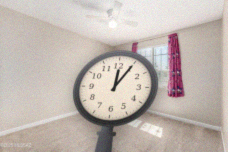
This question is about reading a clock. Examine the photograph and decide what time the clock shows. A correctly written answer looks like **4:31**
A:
**12:05**
